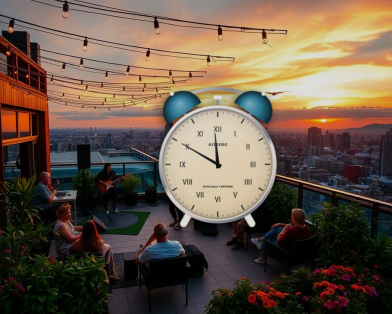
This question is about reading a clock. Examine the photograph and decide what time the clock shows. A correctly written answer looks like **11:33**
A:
**11:50**
